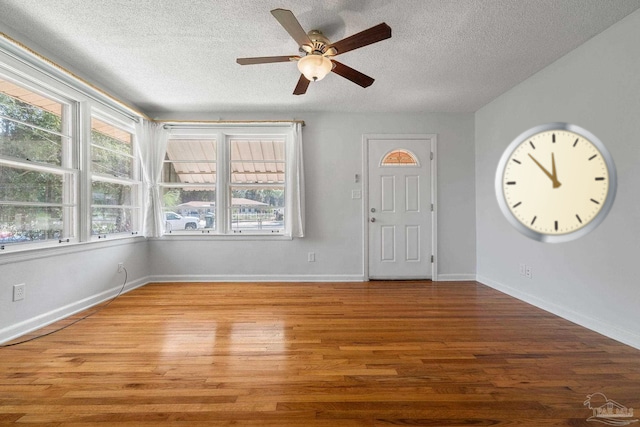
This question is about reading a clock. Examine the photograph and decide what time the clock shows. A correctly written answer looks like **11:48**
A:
**11:53**
